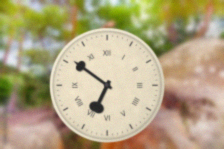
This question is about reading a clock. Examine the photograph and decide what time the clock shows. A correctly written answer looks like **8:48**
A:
**6:51**
